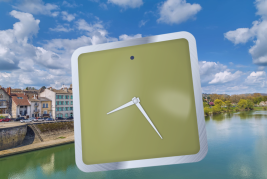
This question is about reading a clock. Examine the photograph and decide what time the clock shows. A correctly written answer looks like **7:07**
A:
**8:25**
